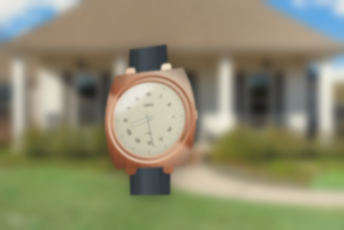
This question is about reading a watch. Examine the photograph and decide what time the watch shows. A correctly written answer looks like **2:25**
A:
**8:28**
